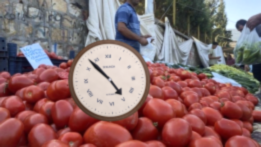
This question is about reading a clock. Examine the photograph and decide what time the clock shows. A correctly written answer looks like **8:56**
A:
**4:53**
